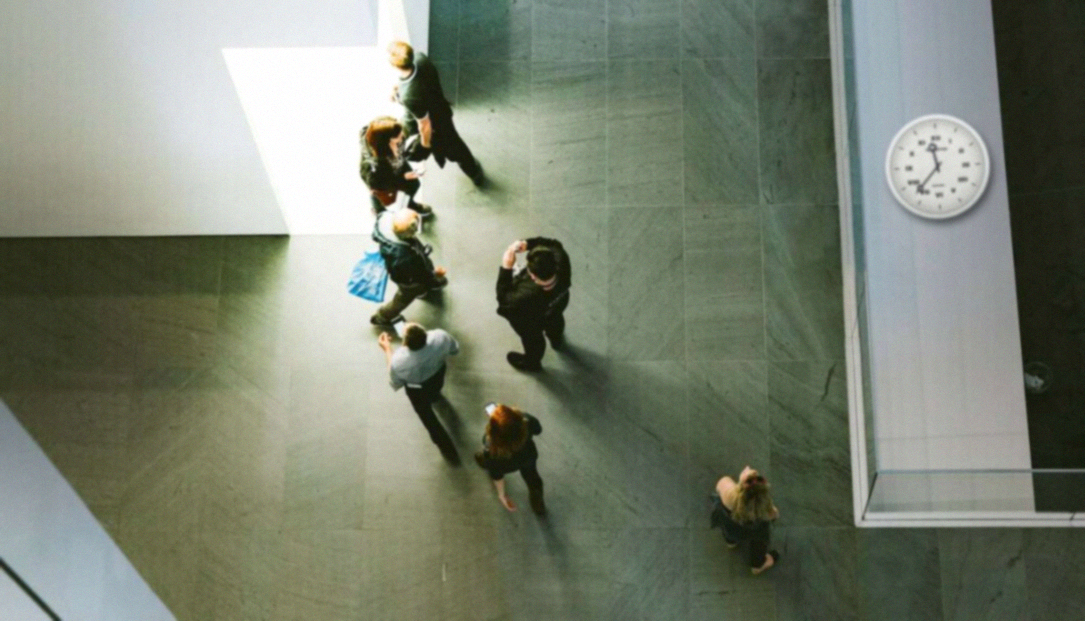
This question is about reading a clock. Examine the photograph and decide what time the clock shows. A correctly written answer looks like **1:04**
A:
**11:37**
